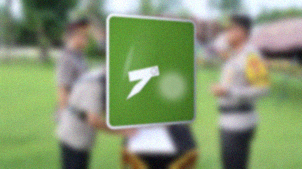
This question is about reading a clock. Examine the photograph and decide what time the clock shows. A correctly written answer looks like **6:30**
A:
**8:38**
